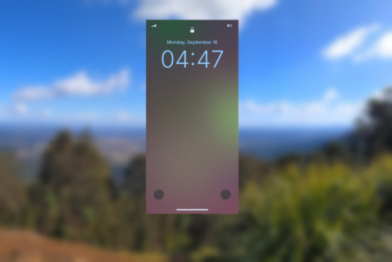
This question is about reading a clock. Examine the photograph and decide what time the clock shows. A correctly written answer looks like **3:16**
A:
**4:47**
